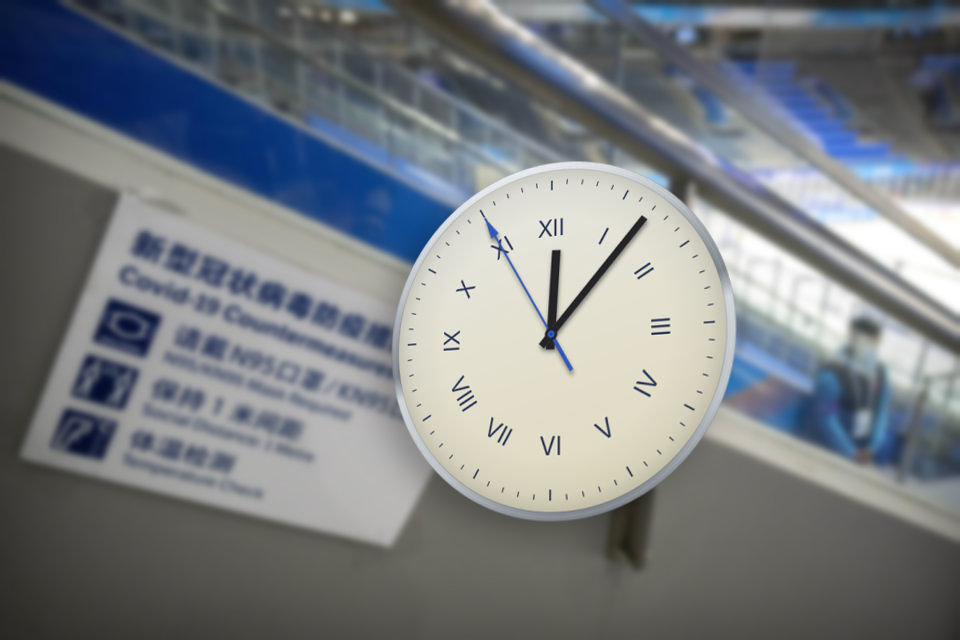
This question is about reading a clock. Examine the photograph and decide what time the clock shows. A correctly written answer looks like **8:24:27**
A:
**12:06:55**
